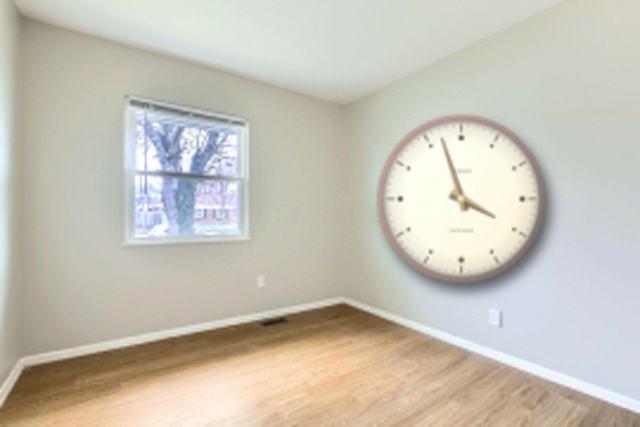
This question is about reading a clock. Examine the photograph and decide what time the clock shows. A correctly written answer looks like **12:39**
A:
**3:57**
